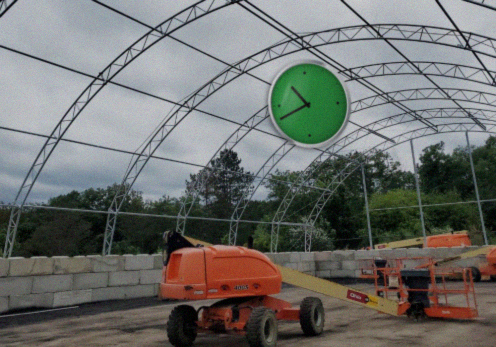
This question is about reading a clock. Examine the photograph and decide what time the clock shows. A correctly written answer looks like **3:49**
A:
**10:41**
